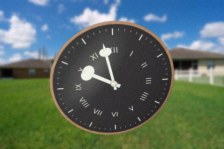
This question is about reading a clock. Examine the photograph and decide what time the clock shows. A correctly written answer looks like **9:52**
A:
**9:58**
